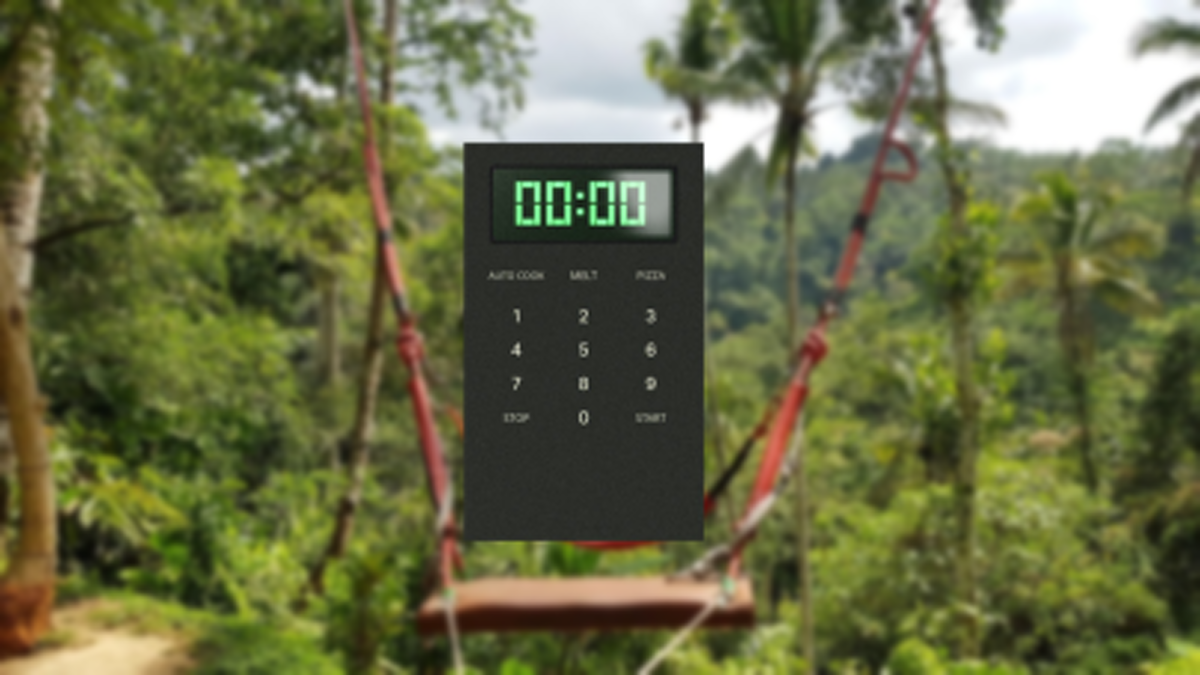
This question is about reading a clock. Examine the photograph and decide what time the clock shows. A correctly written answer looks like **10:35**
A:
**0:00**
